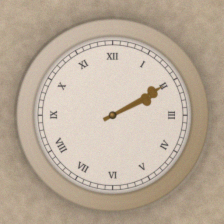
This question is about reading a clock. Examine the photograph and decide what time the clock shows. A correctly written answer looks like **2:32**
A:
**2:10**
